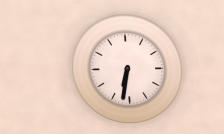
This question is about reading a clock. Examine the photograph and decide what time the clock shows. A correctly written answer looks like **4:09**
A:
**6:32**
